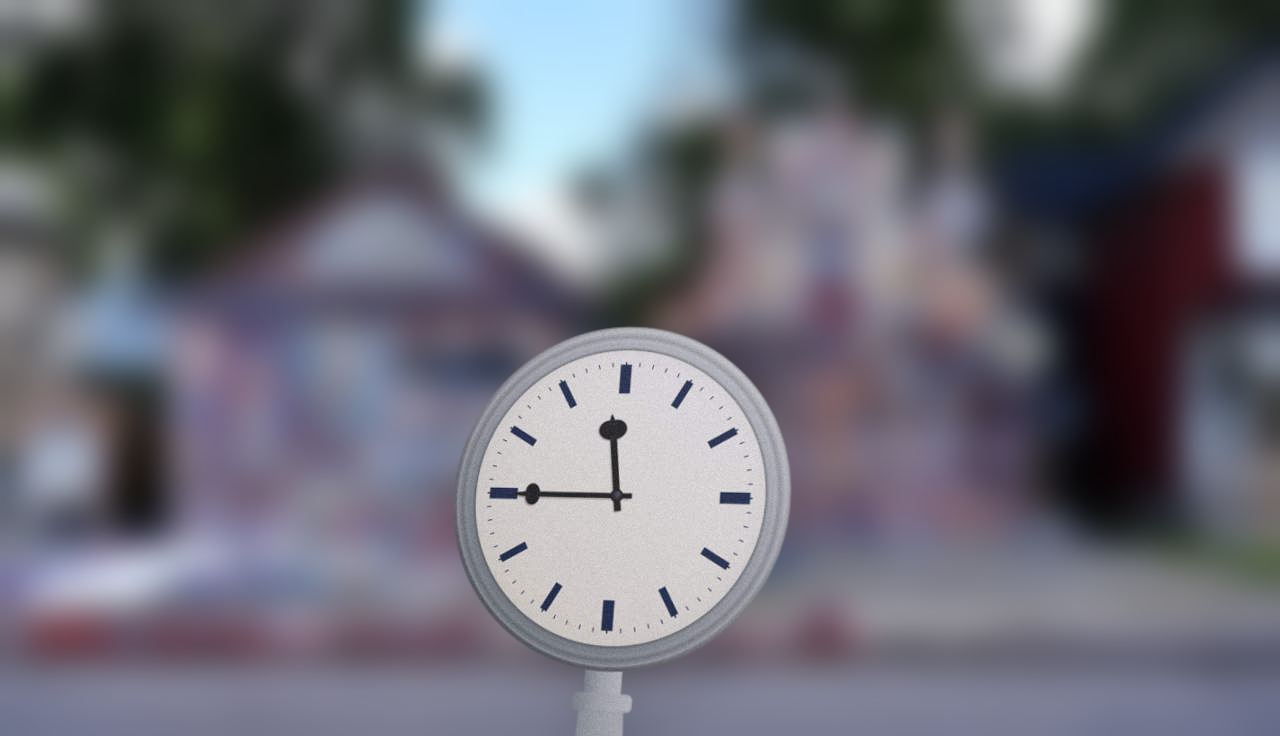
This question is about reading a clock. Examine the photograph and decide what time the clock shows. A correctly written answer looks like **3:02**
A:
**11:45**
